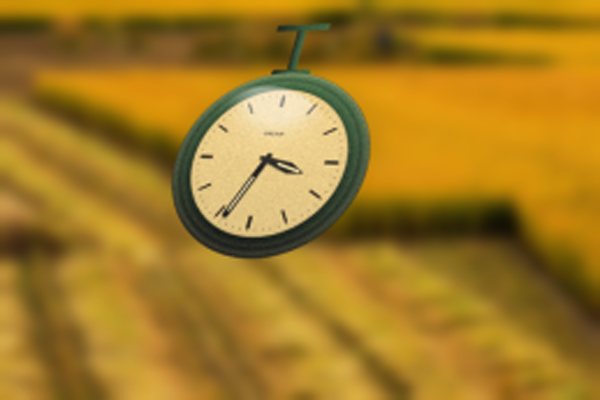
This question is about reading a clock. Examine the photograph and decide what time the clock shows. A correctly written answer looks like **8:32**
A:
**3:34**
